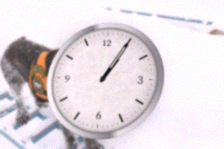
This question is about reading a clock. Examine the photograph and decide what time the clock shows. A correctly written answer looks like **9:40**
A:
**1:05**
